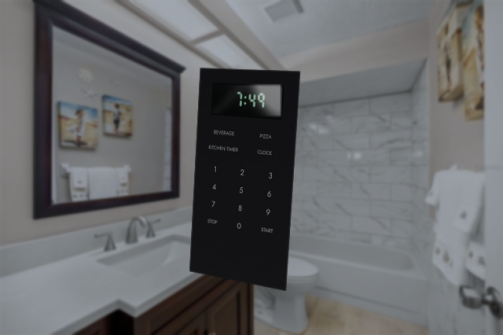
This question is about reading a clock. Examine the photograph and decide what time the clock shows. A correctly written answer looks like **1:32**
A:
**7:49**
